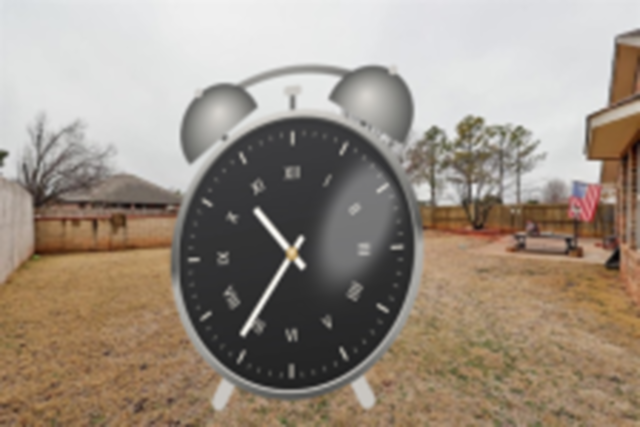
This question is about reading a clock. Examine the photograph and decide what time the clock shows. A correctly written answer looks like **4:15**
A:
**10:36**
